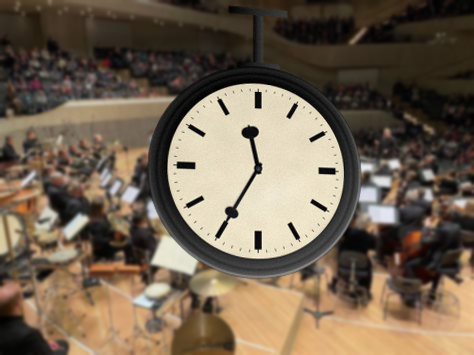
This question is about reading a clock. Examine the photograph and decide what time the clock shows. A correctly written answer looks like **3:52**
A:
**11:35**
